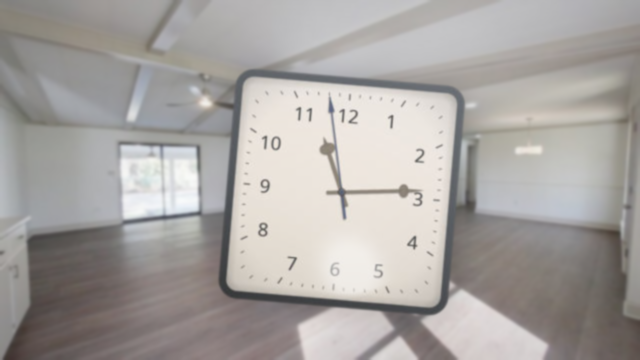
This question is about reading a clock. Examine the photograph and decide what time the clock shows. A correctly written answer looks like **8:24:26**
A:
**11:13:58**
